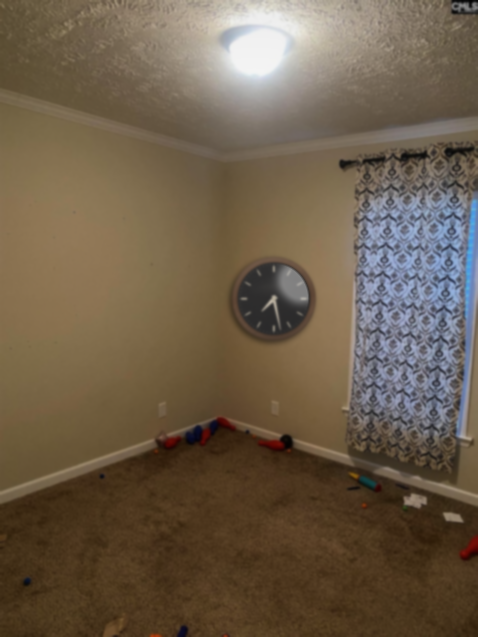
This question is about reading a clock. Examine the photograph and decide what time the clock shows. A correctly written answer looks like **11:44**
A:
**7:28**
